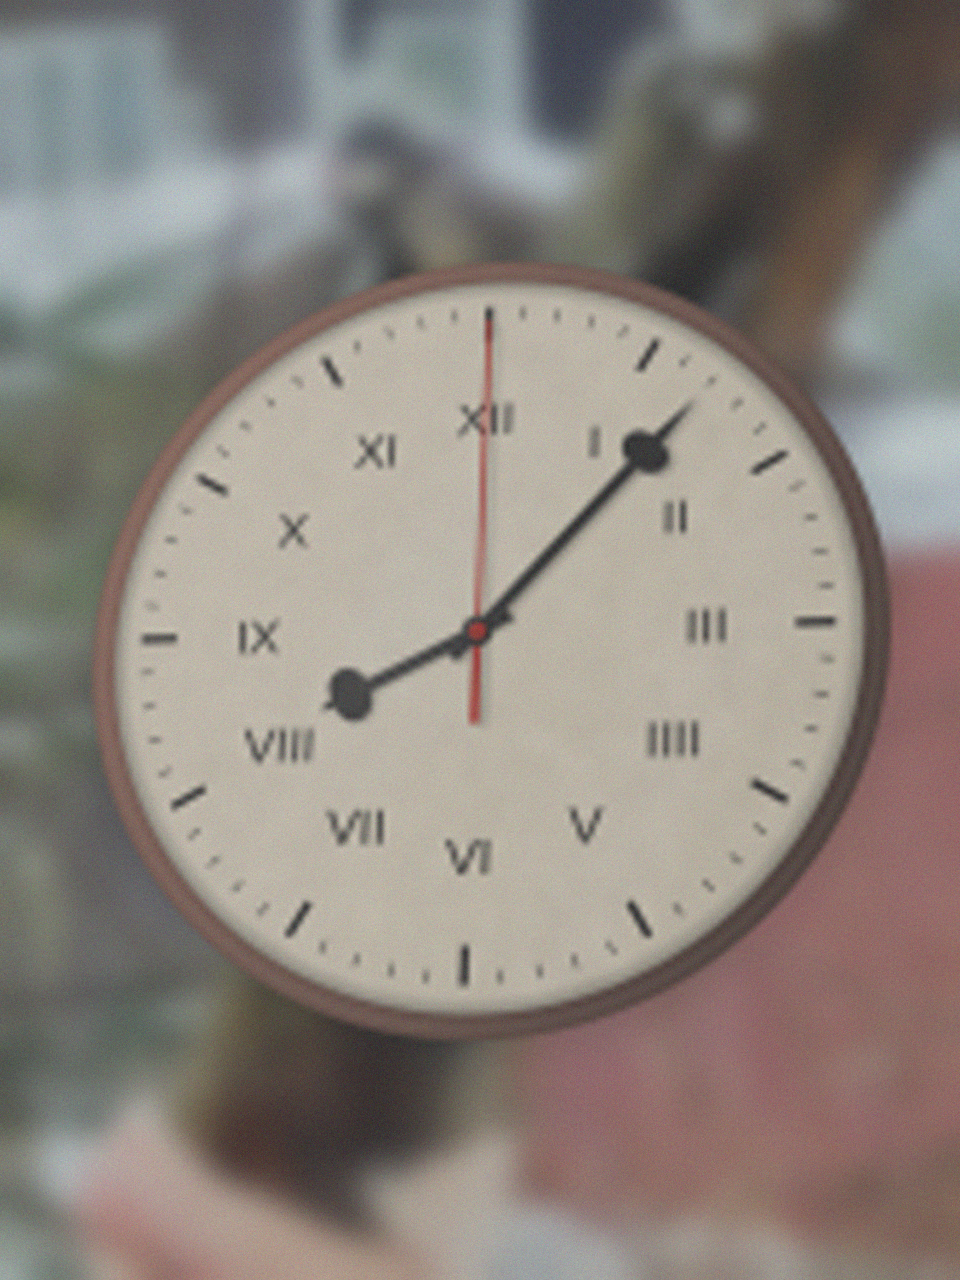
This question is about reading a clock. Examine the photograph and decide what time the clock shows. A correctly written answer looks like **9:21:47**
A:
**8:07:00**
